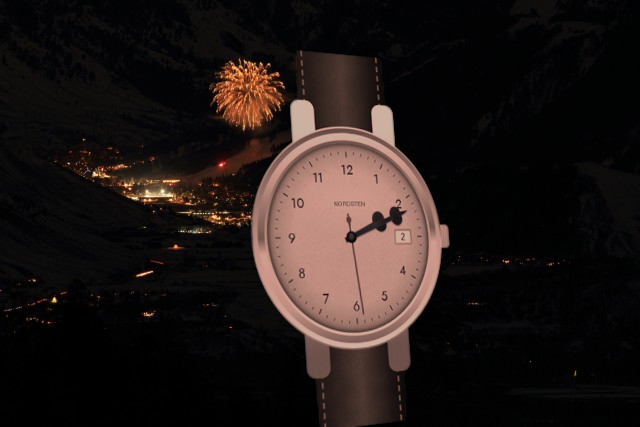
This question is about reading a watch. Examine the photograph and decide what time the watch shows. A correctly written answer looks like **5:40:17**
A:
**2:11:29**
